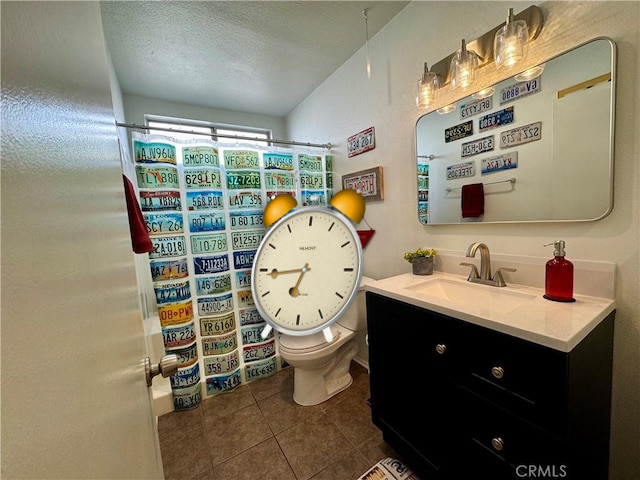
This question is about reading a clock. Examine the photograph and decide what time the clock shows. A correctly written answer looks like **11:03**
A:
**6:44**
